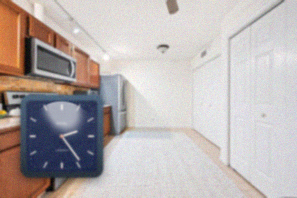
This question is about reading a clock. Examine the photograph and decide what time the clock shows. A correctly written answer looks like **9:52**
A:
**2:24**
